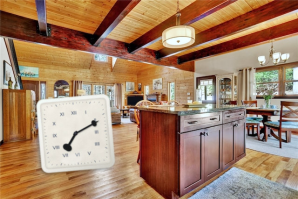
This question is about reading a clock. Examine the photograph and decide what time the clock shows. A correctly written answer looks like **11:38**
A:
**7:11**
